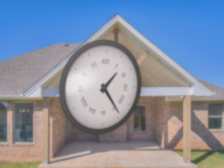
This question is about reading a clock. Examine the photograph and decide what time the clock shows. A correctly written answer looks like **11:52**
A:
**1:24**
